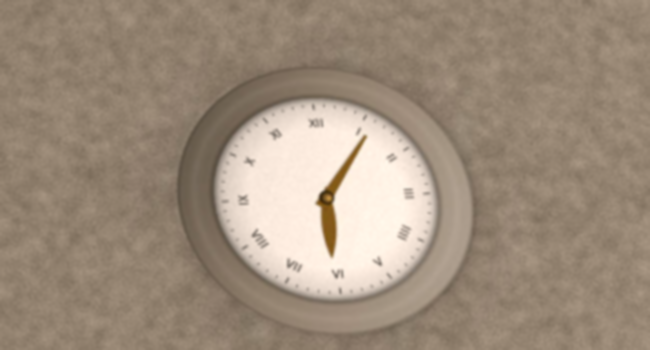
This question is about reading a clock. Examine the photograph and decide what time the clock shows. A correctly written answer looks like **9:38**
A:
**6:06**
